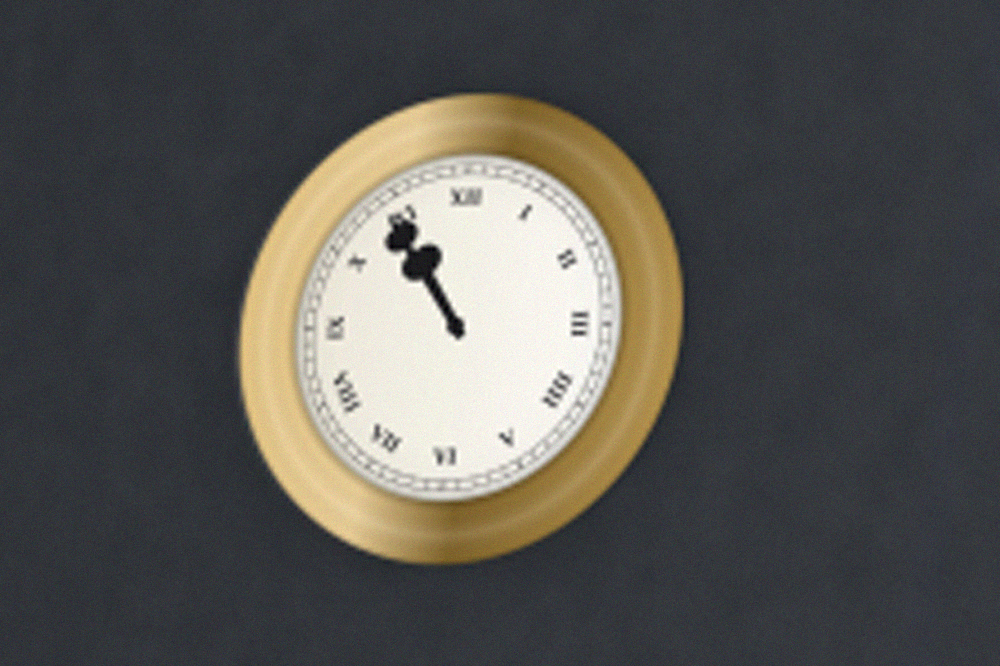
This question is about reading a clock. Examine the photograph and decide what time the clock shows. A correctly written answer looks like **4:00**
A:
**10:54**
